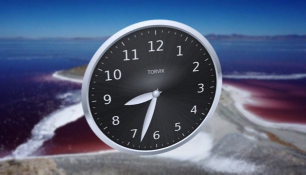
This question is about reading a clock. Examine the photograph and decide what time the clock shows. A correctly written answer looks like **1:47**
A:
**8:33**
